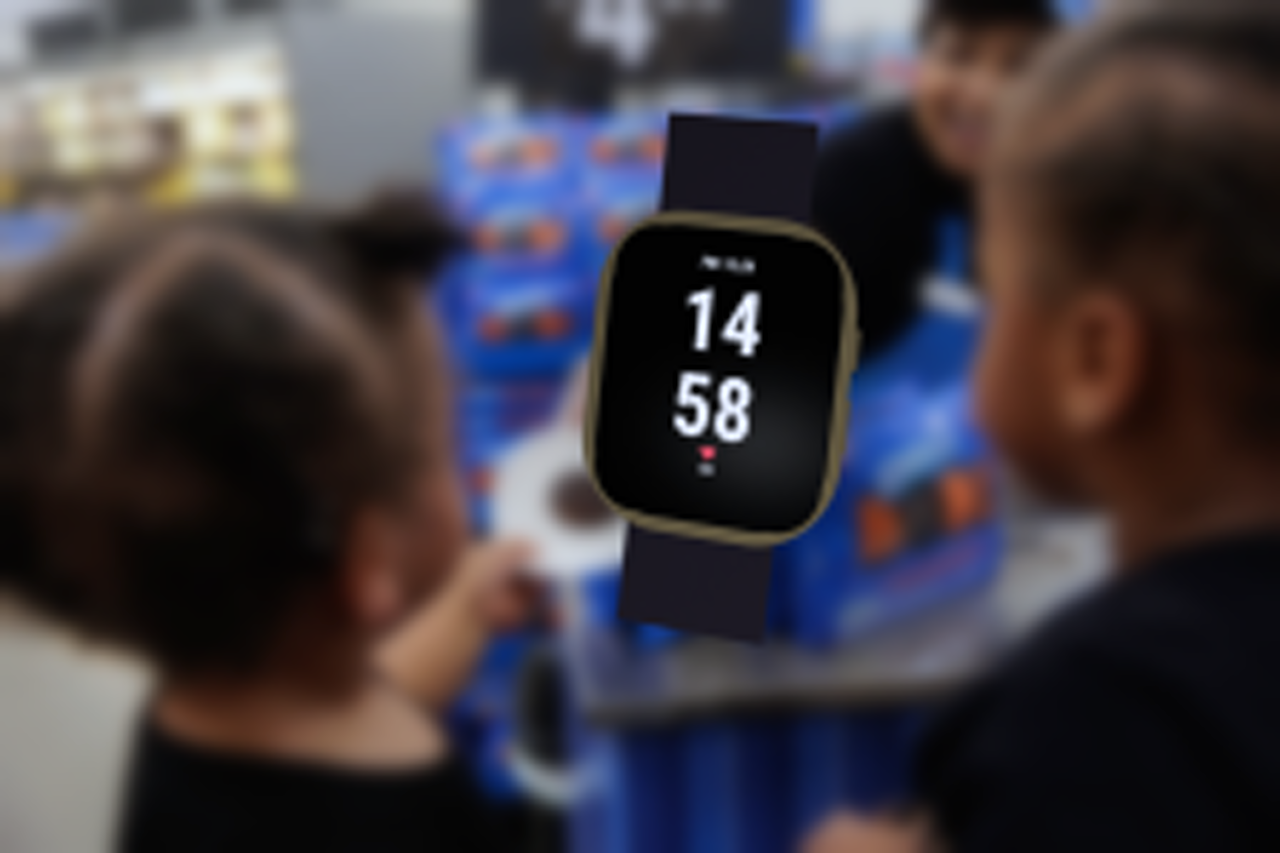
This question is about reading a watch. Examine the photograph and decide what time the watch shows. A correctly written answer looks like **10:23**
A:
**14:58**
